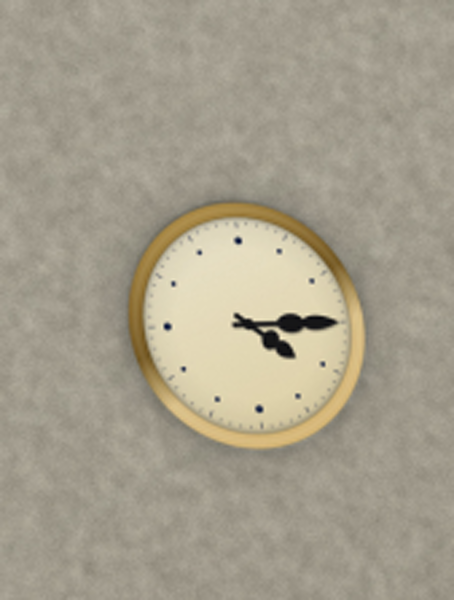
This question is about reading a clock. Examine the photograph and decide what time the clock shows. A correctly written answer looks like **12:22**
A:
**4:15**
